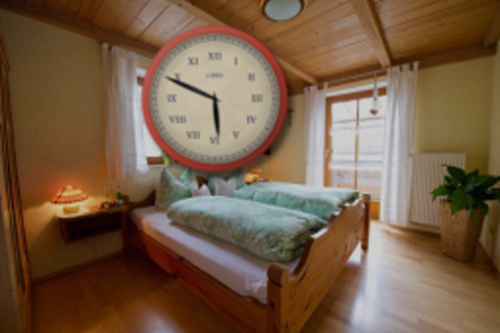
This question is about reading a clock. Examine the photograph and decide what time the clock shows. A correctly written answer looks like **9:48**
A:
**5:49**
